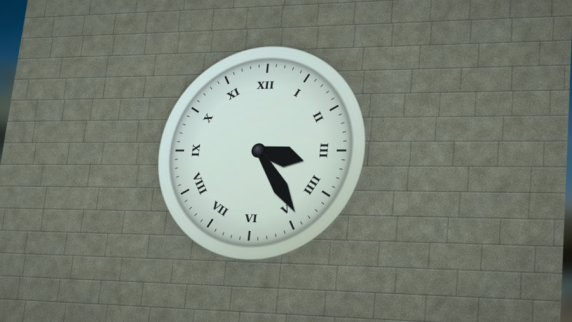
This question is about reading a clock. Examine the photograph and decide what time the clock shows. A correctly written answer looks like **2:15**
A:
**3:24**
